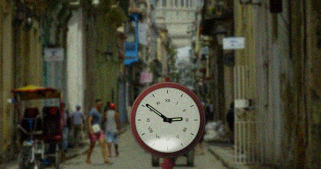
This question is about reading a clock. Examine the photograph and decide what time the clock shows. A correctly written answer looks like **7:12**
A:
**2:51**
